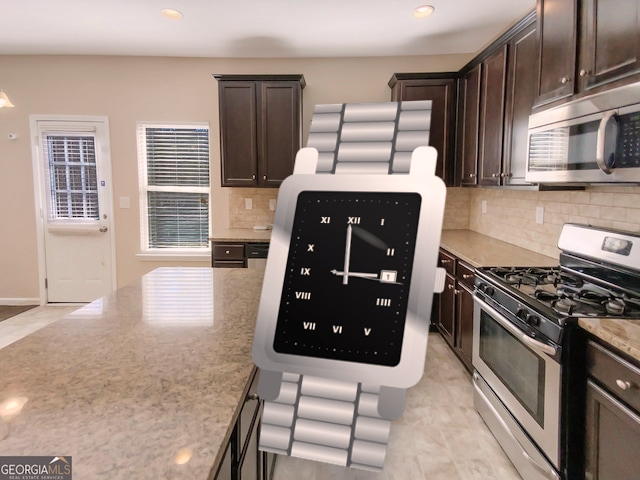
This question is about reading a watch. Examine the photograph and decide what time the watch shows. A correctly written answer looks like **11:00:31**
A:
**2:59:16**
